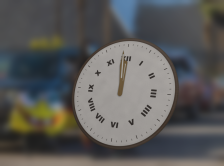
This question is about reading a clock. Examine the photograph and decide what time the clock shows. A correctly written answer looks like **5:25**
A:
**11:59**
